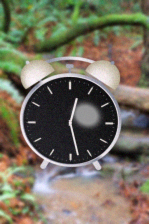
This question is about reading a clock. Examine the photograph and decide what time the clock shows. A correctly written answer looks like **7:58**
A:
**12:28**
